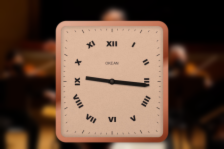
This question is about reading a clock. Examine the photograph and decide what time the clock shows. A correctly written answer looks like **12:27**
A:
**9:16**
